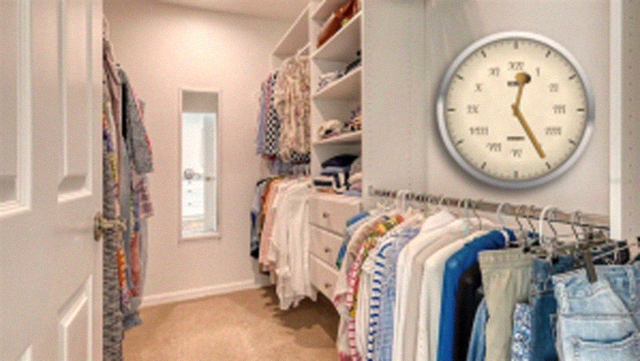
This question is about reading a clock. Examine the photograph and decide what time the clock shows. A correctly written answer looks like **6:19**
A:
**12:25**
